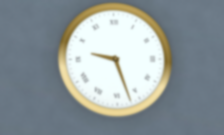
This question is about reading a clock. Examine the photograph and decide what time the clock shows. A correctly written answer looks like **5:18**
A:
**9:27**
